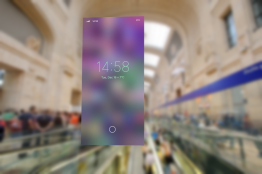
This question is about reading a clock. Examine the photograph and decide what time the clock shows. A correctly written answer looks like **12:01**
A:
**14:58**
